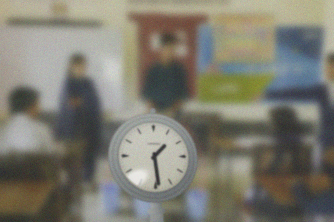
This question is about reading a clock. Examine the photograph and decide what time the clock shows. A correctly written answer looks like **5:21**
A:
**1:29**
